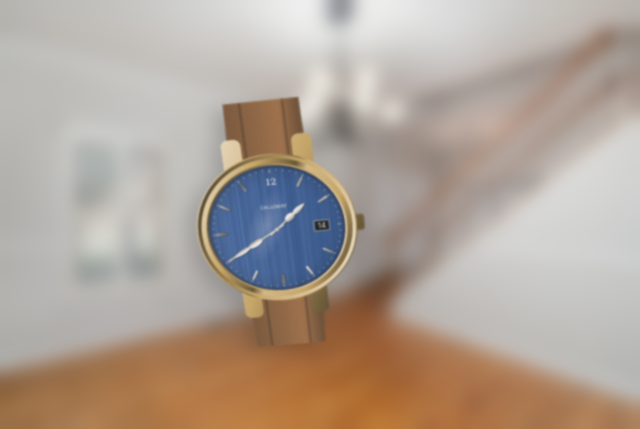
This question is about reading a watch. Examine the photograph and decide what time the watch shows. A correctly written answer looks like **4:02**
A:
**1:40**
